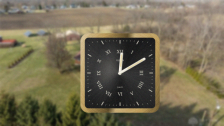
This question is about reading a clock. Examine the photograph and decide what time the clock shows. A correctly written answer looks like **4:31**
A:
**12:10**
